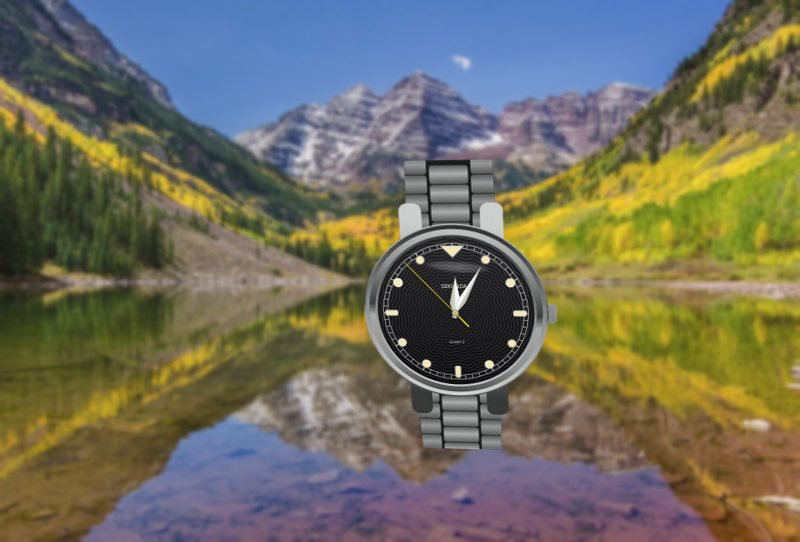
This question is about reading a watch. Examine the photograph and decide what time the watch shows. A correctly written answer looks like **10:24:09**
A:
**12:04:53**
